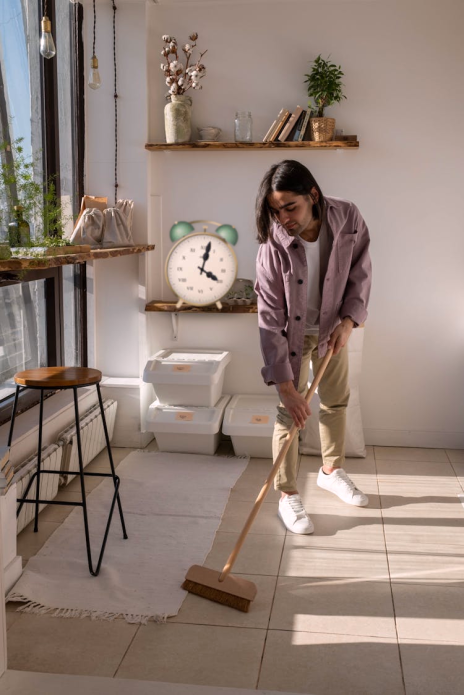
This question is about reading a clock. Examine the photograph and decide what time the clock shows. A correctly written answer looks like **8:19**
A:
**4:02**
